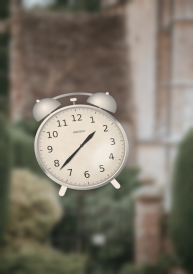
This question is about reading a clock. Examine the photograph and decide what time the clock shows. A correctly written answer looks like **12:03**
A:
**1:38**
